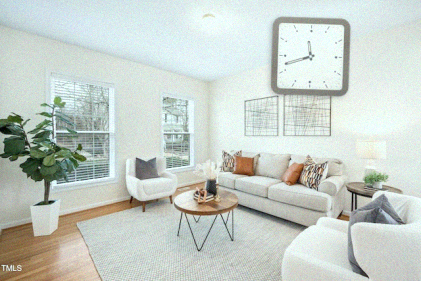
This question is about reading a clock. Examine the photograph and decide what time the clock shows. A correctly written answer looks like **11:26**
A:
**11:42**
